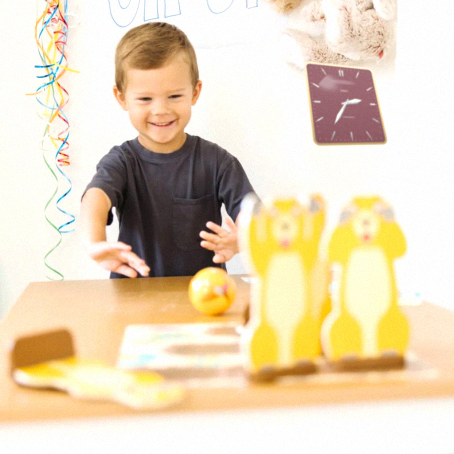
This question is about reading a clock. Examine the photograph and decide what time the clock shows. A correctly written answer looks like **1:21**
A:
**2:36**
